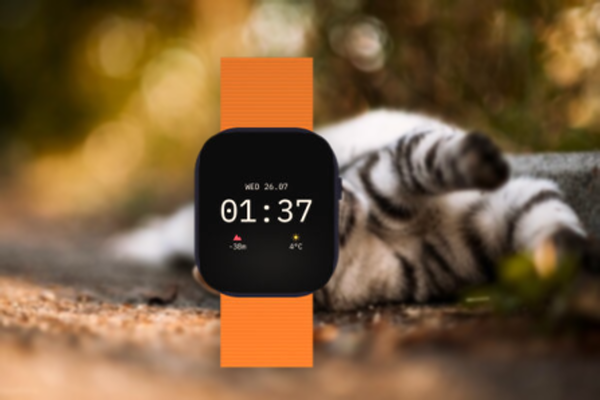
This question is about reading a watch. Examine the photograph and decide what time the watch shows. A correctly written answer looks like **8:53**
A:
**1:37**
